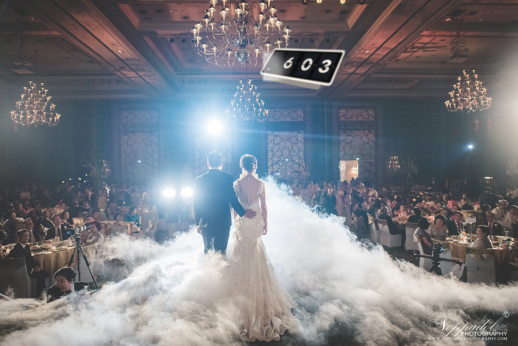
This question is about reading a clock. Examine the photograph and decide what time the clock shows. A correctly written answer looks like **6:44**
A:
**6:03**
